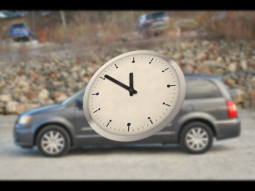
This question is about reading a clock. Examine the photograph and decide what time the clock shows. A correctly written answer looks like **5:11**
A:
**11:51**
